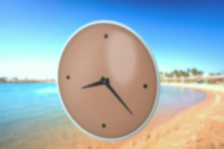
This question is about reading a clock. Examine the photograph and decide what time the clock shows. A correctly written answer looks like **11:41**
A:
**8:22**
